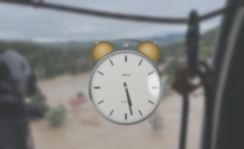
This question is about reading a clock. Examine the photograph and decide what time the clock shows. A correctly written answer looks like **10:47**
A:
**5:28**
